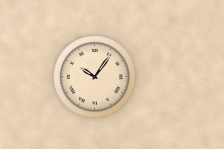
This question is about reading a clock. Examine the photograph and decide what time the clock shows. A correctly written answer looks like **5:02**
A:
**10:06**
